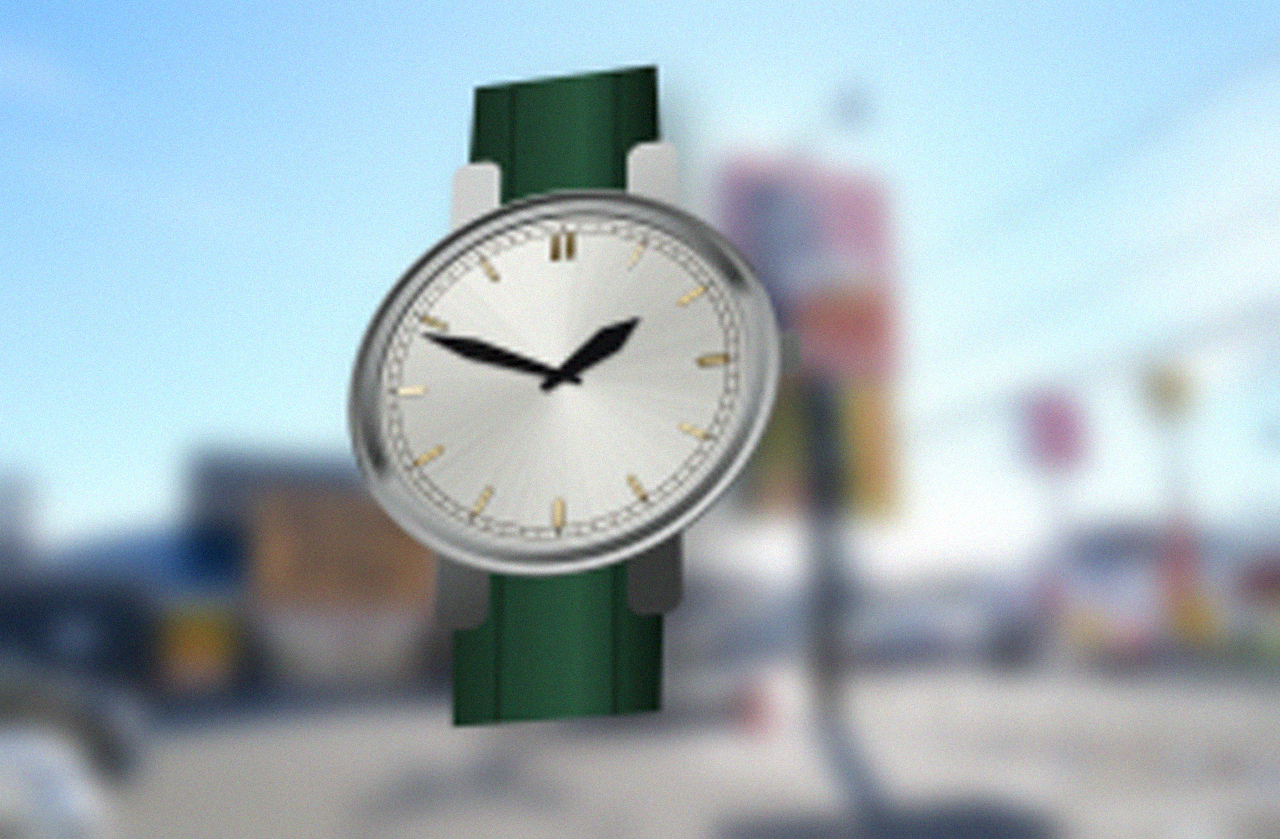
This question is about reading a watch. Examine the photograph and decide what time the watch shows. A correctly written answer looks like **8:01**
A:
**1:49**
